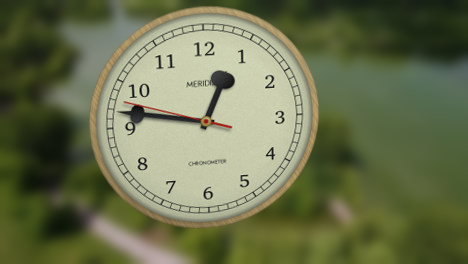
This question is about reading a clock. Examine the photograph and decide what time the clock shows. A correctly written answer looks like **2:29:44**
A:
**12:46:48**
